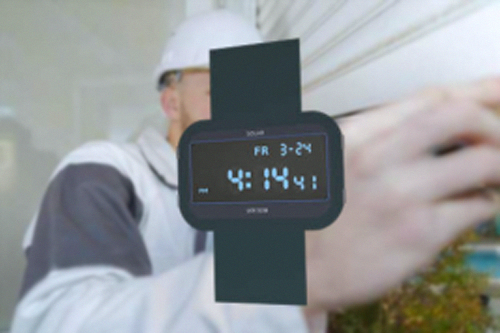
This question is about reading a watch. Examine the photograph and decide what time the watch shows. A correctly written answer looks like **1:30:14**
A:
**4:14:41**
